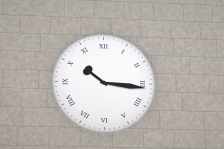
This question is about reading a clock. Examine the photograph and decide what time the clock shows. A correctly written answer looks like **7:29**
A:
**10:16**
